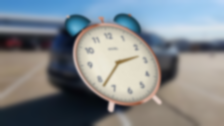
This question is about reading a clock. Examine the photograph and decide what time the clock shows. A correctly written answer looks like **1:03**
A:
**2:38**
